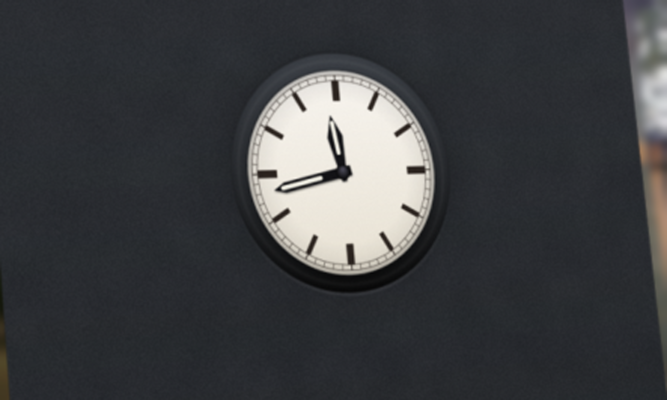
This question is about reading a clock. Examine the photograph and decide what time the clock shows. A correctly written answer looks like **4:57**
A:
**11:43**
